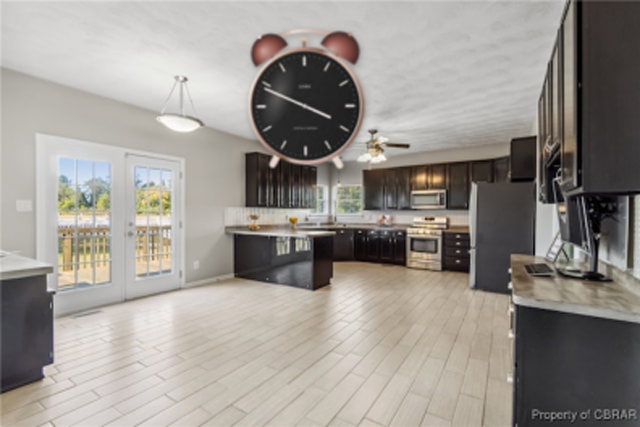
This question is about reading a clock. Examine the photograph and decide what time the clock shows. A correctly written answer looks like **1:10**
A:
**3:49**
